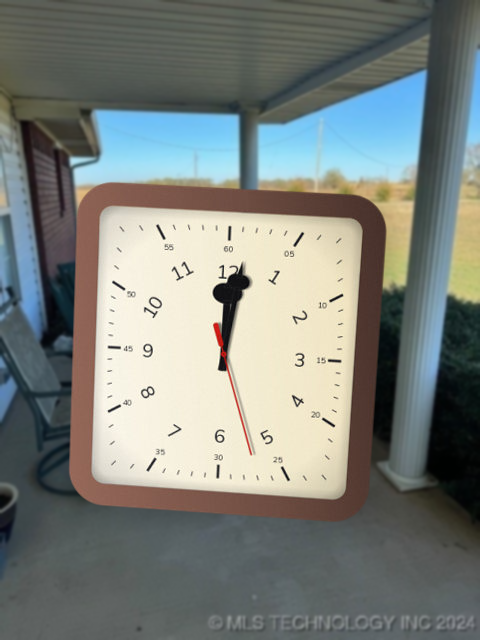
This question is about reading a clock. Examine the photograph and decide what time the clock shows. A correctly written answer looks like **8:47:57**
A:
**12:01:27**
